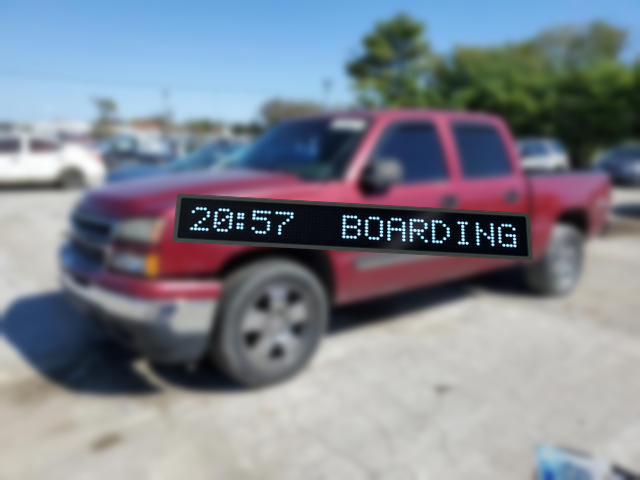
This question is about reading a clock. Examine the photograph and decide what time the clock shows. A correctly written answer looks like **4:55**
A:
**20:57**
